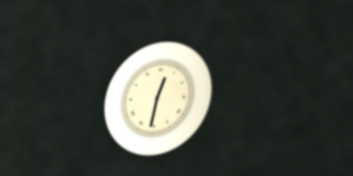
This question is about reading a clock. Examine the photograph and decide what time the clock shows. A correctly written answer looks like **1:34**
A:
**12:31**
